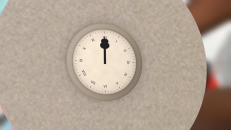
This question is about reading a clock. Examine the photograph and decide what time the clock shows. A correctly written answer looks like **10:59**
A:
**12:00**
